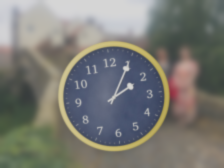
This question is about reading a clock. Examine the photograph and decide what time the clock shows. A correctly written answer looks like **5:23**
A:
**2:05**
